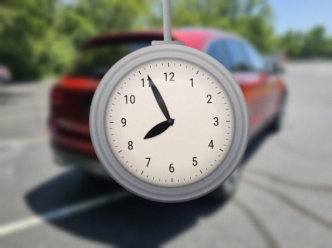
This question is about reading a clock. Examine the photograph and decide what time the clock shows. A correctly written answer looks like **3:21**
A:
**7:56**
